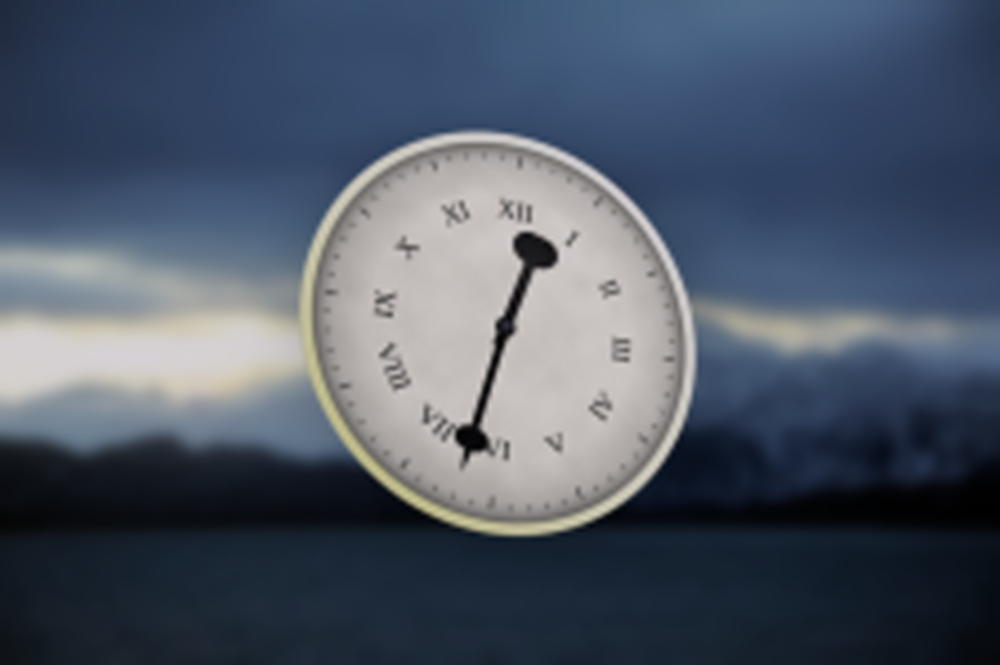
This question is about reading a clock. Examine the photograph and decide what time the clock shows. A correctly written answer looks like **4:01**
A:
**12:32**
